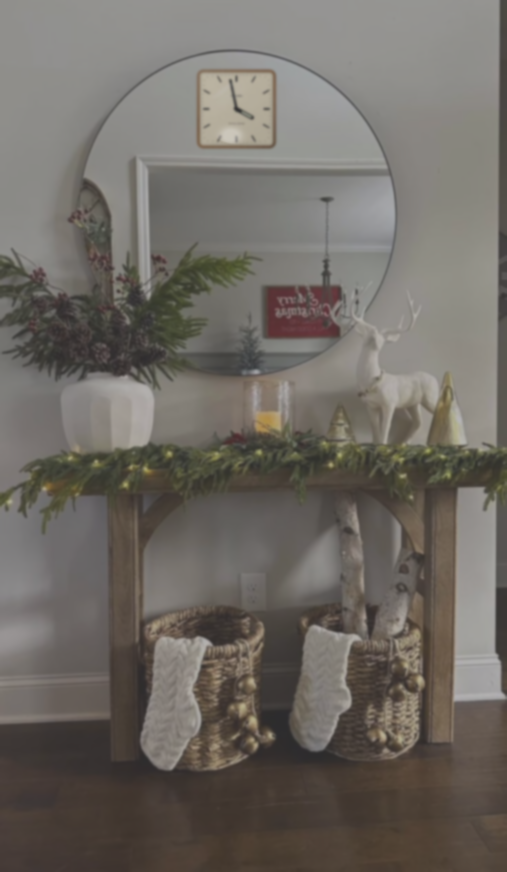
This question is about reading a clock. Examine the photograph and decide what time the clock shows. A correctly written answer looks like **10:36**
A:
**3:58**
